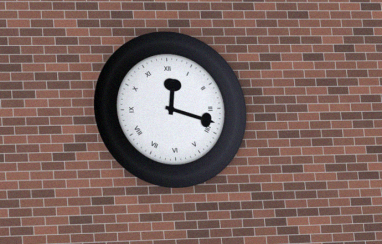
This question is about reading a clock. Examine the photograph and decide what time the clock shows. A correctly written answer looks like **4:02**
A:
**12:18**
